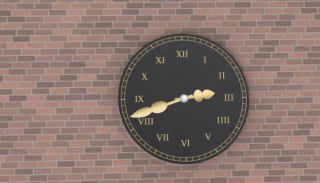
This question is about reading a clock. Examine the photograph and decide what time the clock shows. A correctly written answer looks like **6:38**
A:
**2:42**
